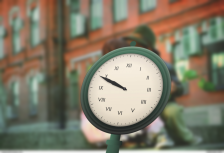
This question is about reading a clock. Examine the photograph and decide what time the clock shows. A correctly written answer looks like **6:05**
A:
**9:49**
